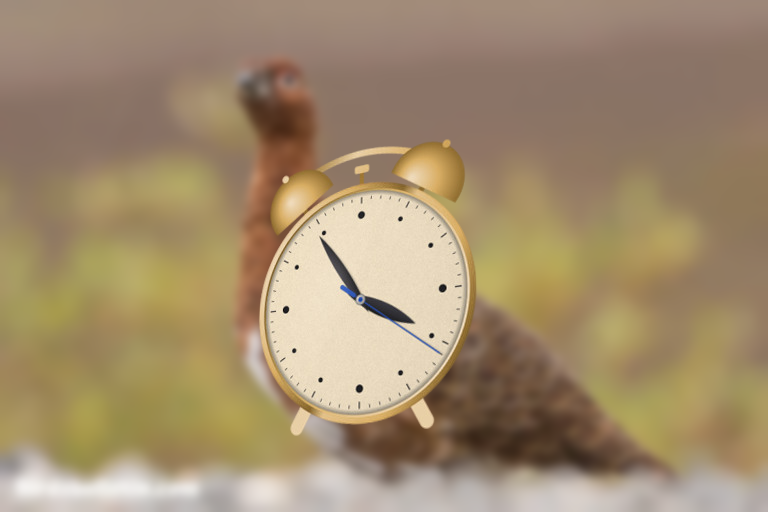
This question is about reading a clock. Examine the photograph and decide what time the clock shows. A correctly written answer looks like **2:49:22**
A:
**3:54:21**
